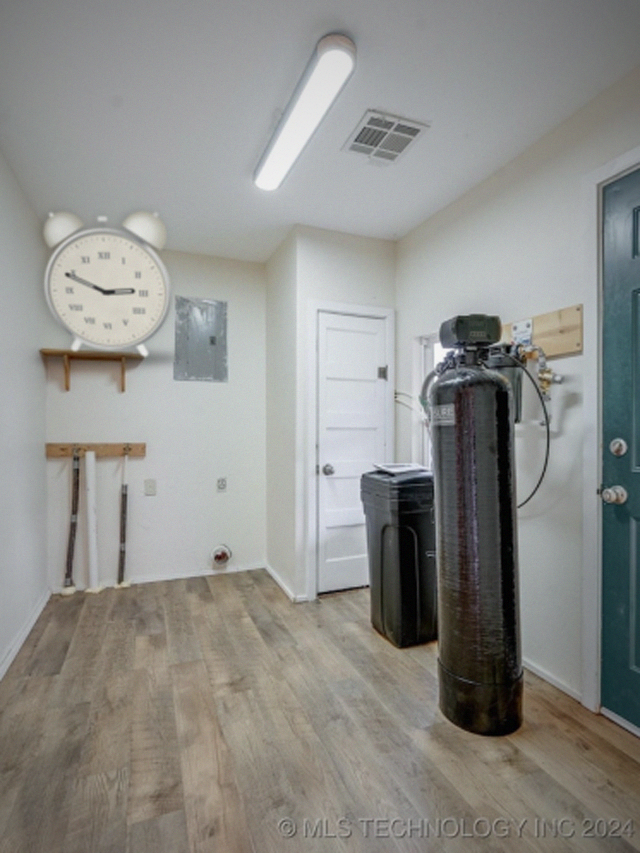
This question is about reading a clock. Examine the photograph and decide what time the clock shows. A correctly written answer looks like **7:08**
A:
**2:49**
